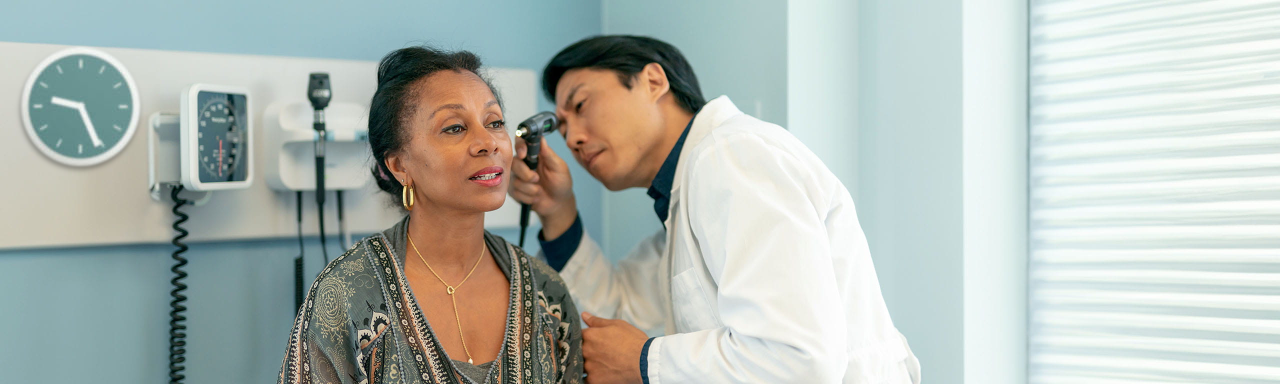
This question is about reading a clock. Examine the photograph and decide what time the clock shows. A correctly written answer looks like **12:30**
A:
**9:26**
